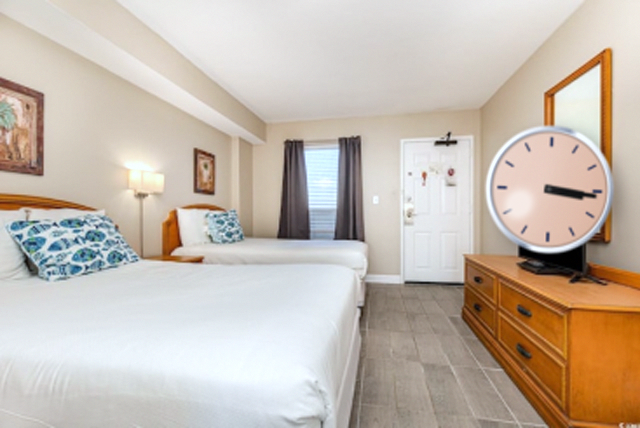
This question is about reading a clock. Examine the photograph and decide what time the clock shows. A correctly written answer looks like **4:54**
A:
**3:16**
